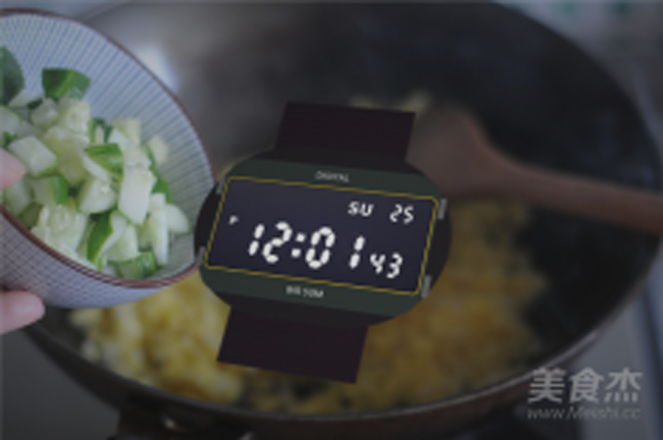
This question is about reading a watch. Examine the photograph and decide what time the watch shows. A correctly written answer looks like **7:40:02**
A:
**12:01:43**
